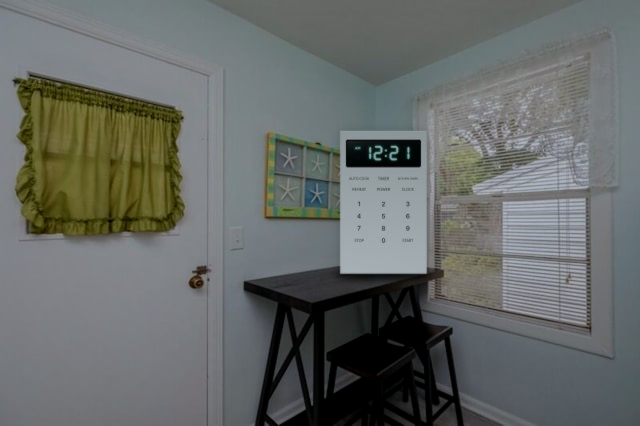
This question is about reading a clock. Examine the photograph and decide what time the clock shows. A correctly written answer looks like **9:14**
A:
**12:21**
